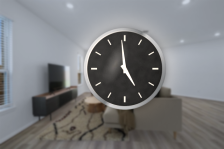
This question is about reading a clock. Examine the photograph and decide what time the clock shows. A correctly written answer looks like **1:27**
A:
**4:59**
